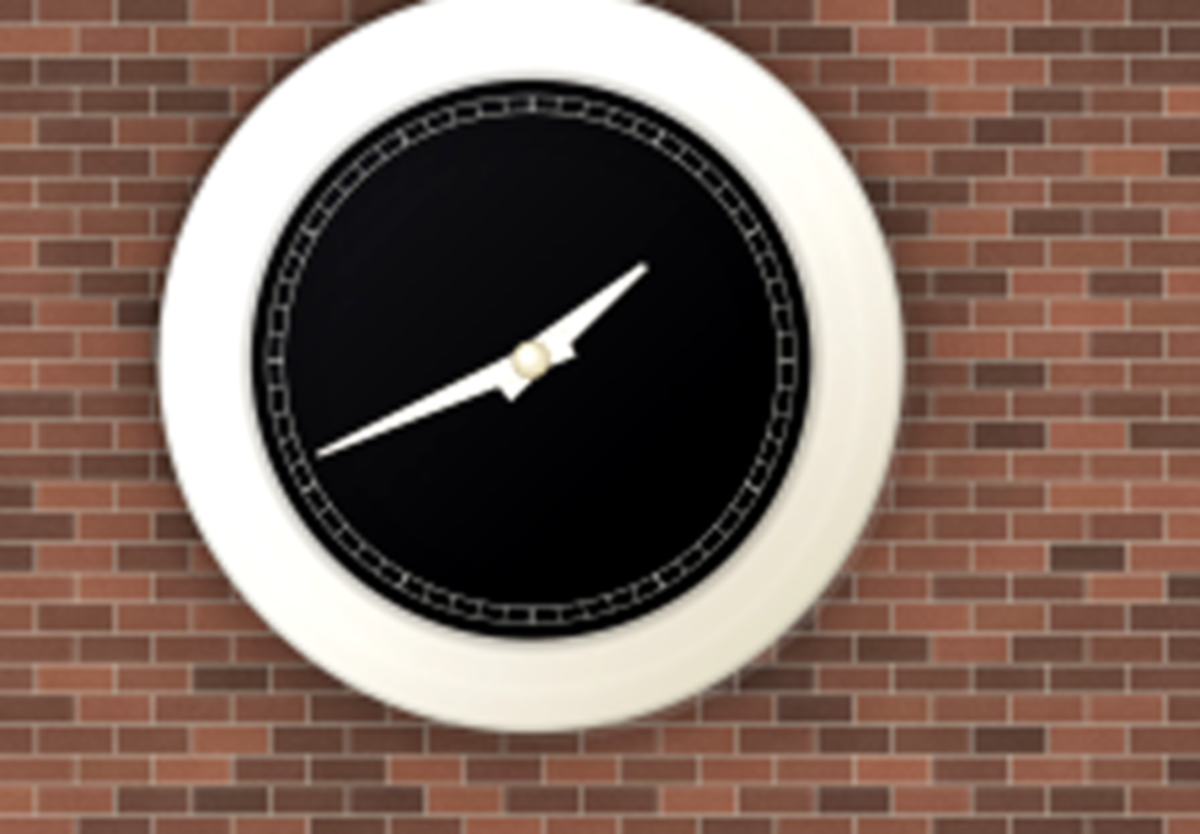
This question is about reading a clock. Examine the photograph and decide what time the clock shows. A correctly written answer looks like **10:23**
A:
**1:41**
